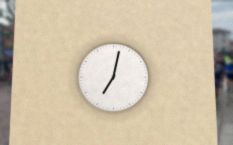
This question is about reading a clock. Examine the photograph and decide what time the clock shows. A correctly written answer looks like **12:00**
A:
**7:02**
